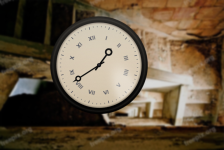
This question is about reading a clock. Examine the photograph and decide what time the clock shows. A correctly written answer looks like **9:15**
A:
**1:42**
